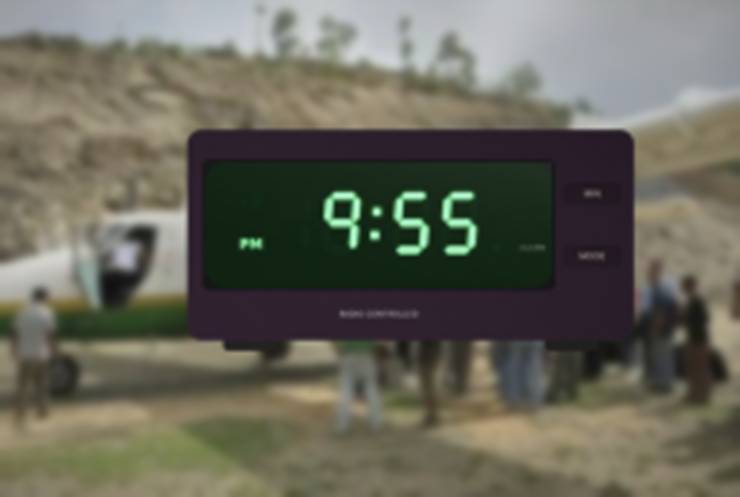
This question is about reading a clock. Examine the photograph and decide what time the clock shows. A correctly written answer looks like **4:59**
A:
**9:55**
